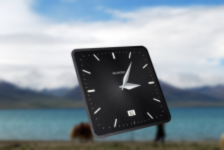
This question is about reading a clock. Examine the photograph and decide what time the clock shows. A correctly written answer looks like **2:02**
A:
**3:06**
